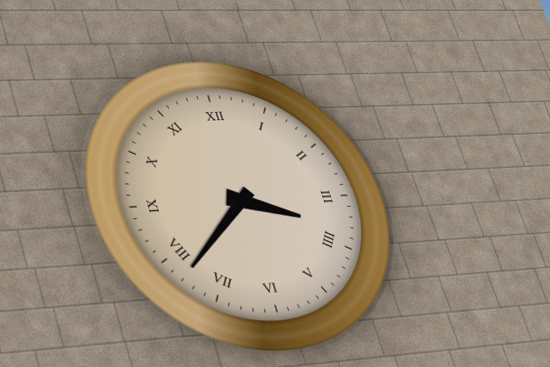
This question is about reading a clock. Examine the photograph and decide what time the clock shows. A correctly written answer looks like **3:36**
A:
**3:38**
